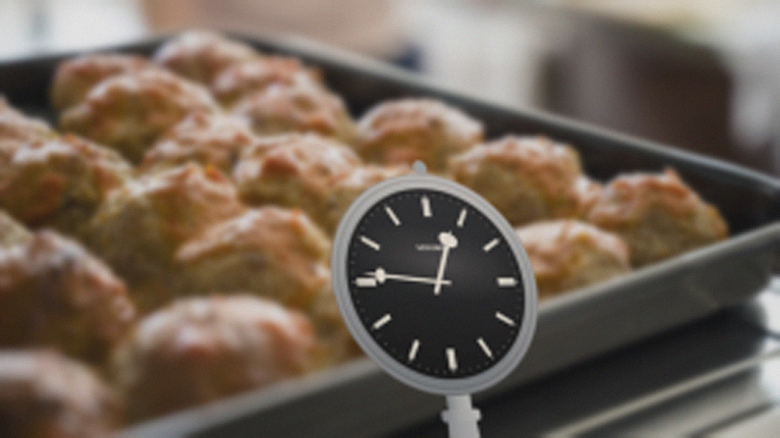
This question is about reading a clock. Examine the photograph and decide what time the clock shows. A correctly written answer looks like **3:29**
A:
**12:46**
